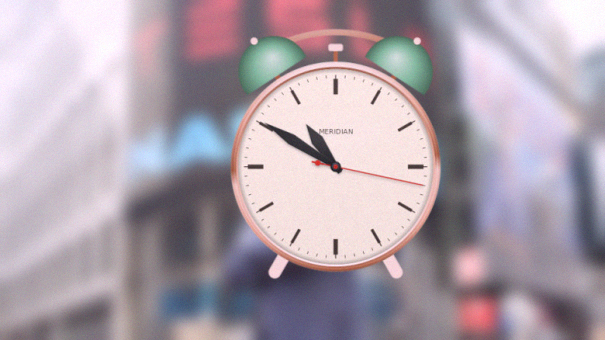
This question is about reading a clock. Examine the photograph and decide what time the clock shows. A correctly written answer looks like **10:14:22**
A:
**10:50:17**
